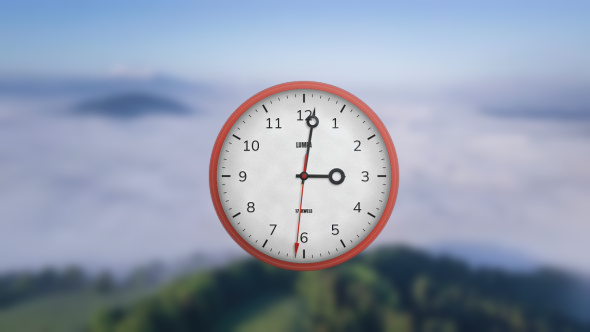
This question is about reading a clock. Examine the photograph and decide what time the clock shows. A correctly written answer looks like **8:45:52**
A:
**3:01:31**
